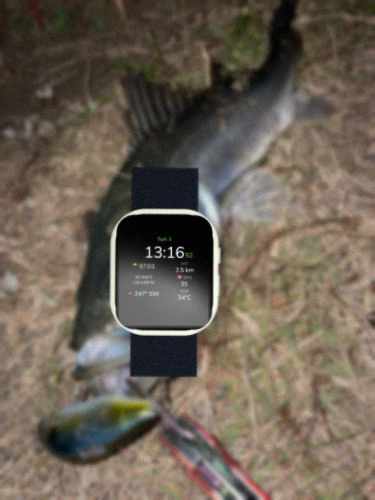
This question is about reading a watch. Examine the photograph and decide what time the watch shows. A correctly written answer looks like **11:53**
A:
**13:16**
